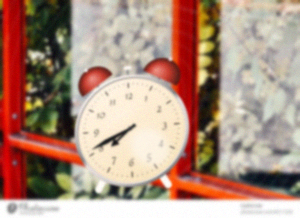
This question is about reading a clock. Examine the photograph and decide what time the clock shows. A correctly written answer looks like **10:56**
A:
**7:41**
